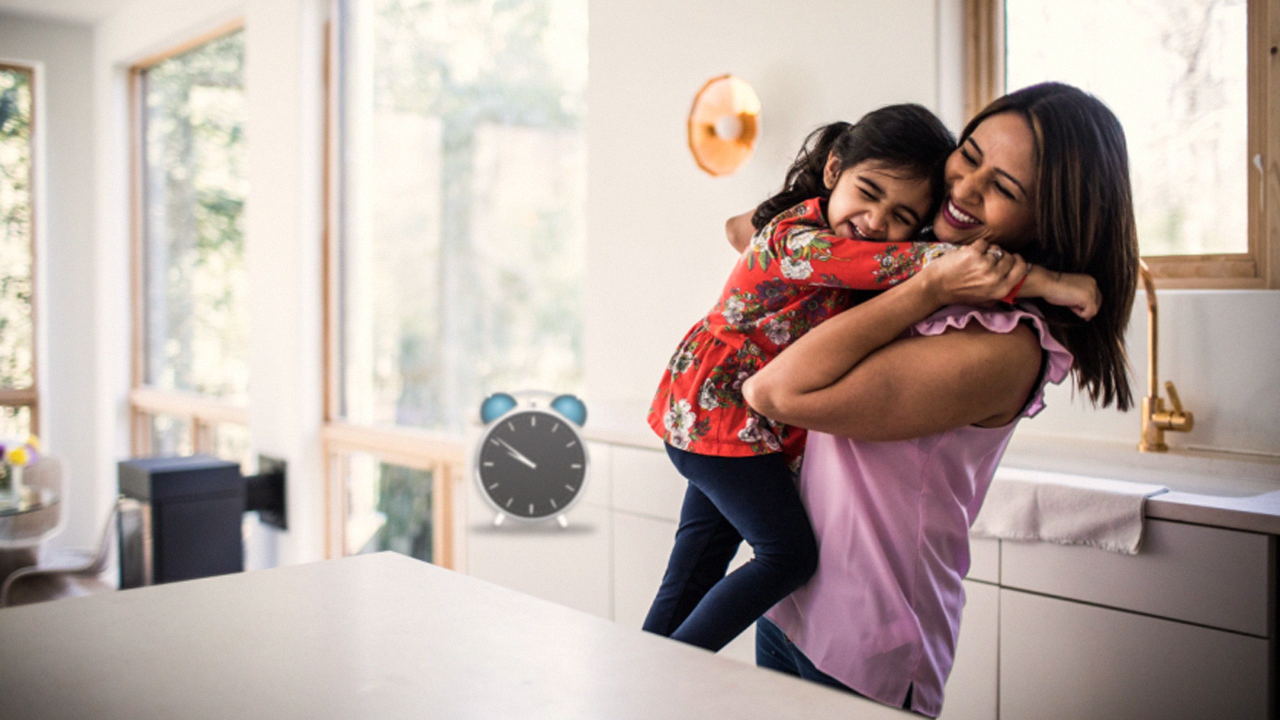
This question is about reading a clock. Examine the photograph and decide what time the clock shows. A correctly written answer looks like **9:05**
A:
**9:51**
